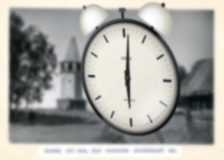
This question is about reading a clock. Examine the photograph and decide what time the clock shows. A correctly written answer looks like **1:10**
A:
**6:01**
